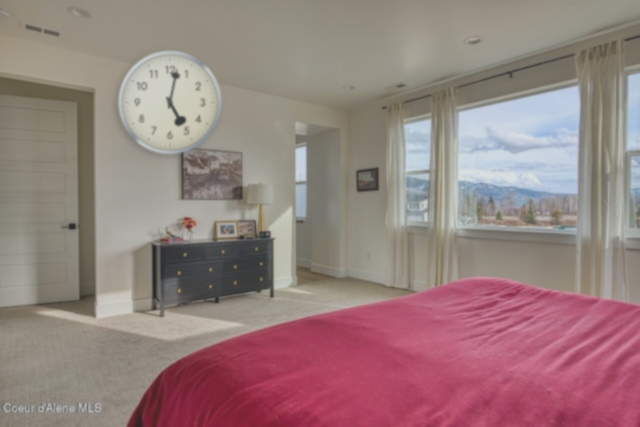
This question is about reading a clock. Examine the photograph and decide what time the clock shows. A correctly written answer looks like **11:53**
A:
**5:02**
